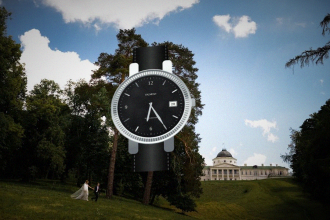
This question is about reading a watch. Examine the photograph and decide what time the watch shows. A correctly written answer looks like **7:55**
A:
**6:25**
